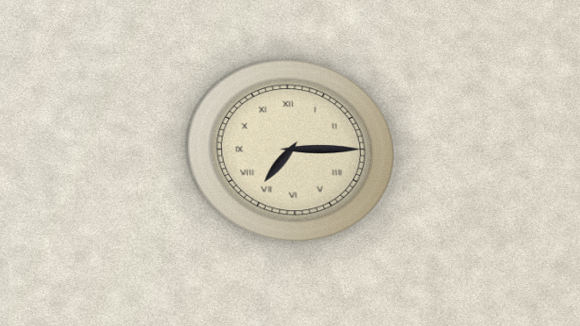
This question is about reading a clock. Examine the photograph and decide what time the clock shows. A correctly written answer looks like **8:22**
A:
**7:15**
